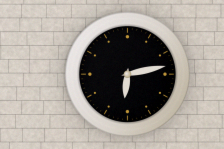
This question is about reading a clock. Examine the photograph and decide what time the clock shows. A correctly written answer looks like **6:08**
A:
**6:13**
